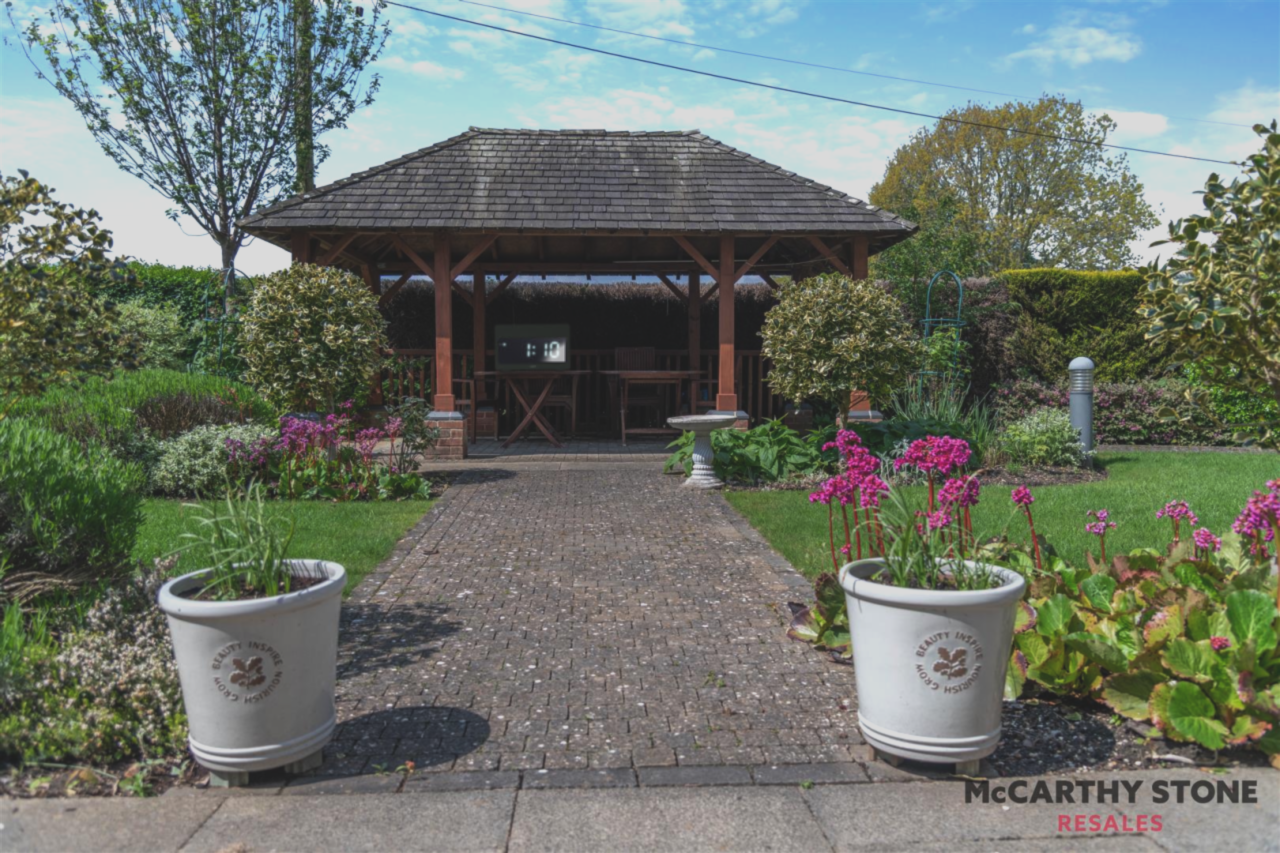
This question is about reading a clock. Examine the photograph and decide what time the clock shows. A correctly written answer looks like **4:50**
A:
**1:10**
